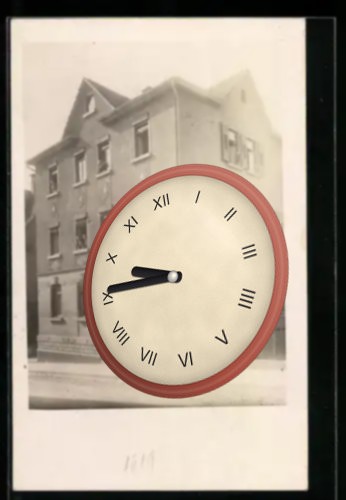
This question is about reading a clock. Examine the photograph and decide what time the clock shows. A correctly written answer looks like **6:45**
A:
**9:46**
